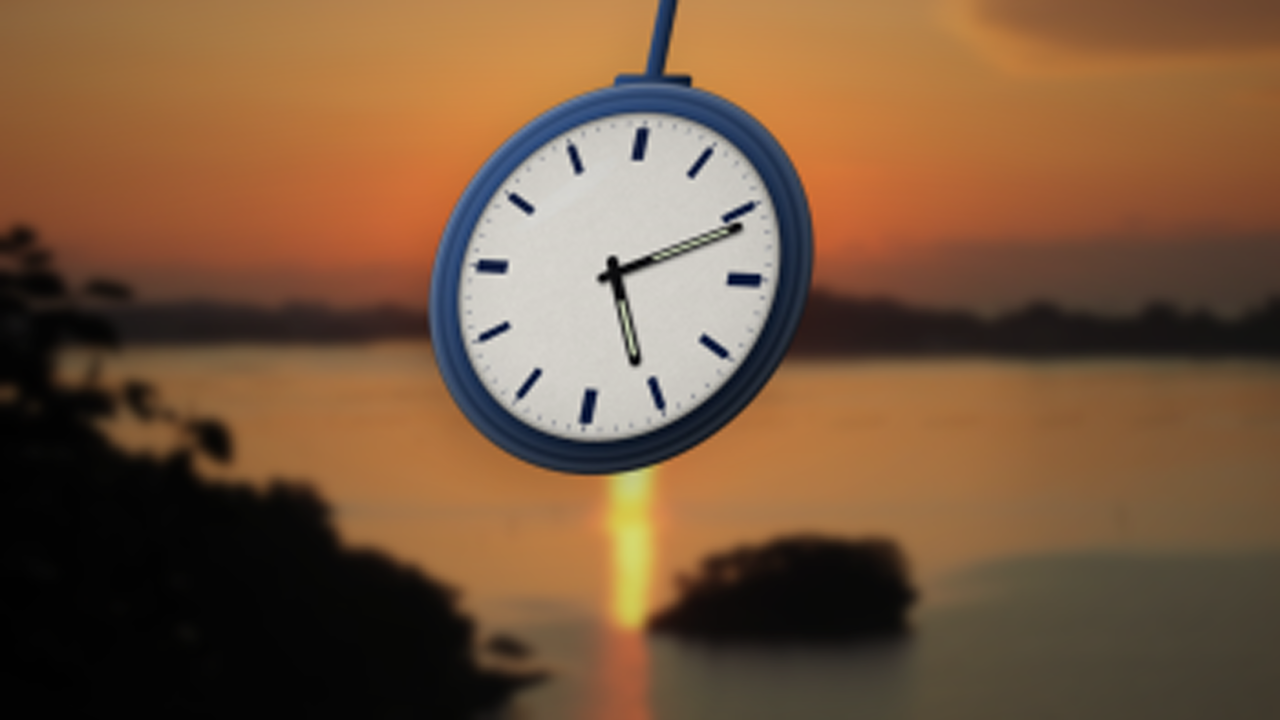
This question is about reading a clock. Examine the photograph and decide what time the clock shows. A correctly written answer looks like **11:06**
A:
**5:11**
